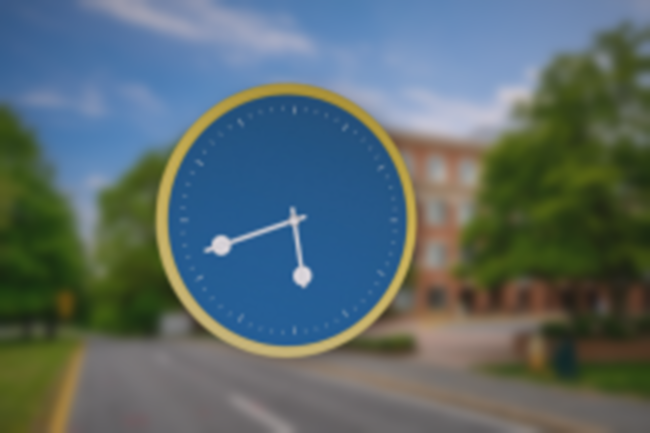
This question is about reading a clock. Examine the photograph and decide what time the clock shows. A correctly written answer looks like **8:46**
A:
**5:42**
